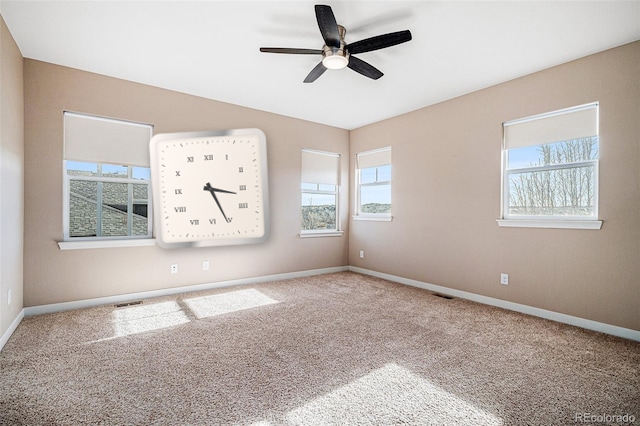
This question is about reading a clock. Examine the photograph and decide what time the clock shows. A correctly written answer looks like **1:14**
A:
**3:26**
